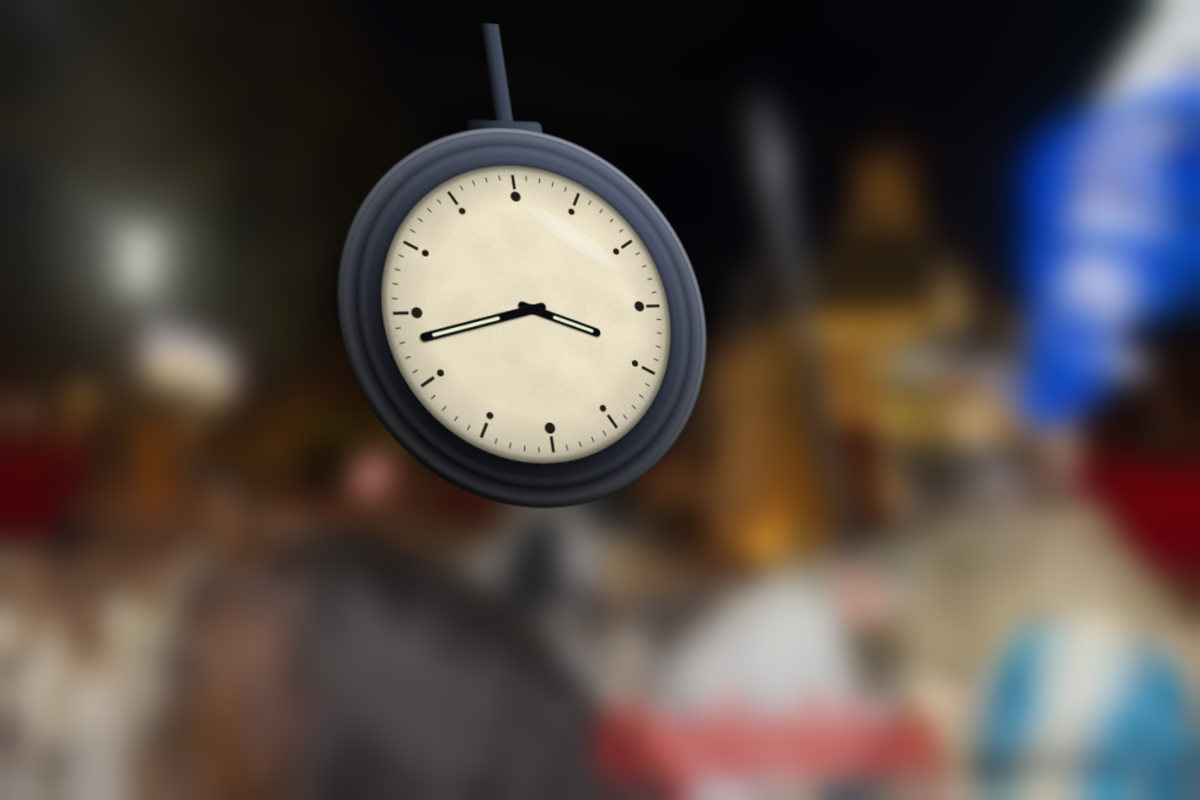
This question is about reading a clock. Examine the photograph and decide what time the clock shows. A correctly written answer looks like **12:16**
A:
**3:43**
